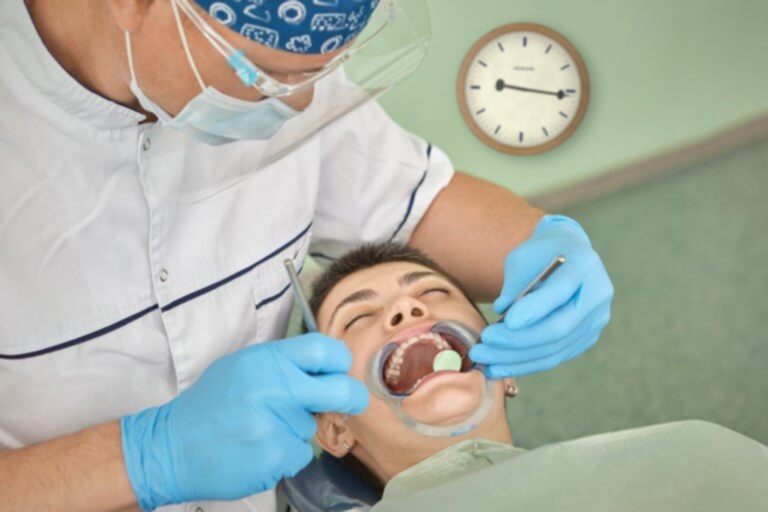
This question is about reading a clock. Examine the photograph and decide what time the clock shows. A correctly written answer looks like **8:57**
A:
**9:16**
